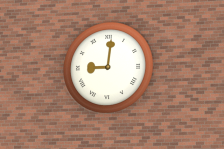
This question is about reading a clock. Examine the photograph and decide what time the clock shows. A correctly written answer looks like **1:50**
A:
**9:01**
